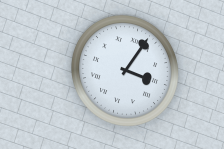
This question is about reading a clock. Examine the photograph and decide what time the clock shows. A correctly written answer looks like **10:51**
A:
**3:03**
